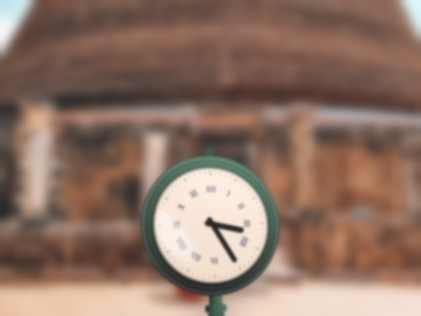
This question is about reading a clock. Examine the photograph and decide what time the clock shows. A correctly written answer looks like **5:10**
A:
**3:25**
